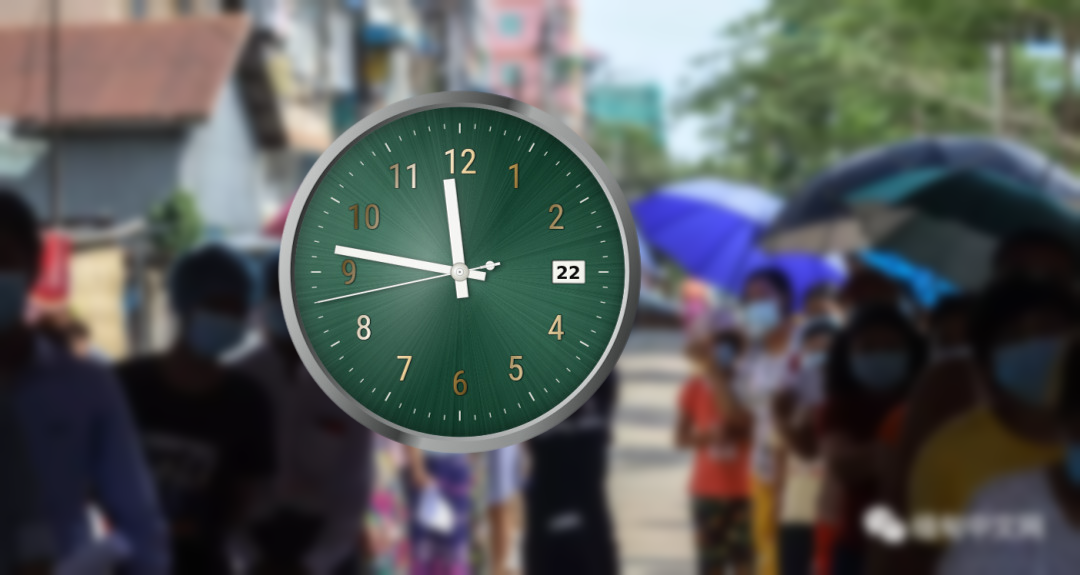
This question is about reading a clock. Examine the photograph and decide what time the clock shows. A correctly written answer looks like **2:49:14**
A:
**11:46:43**
